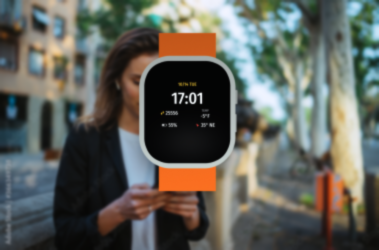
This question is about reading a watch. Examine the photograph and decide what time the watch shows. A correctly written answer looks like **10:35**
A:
**17:01**
